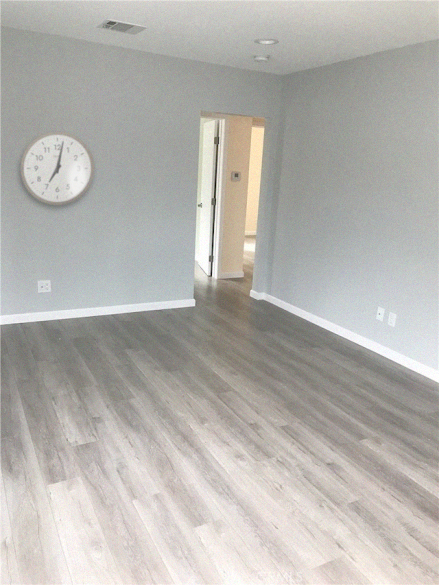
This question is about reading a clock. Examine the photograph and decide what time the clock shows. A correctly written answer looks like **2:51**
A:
**7:02**
